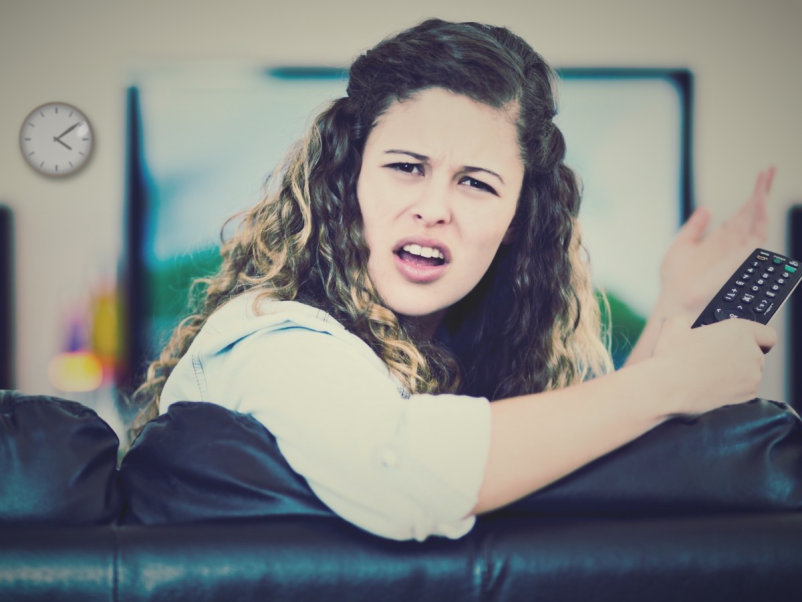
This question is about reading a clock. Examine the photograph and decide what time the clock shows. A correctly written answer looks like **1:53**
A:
**4:09**
